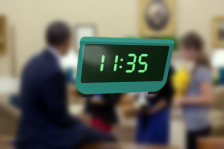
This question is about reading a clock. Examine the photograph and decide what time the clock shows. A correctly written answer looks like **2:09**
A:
**11:35**
